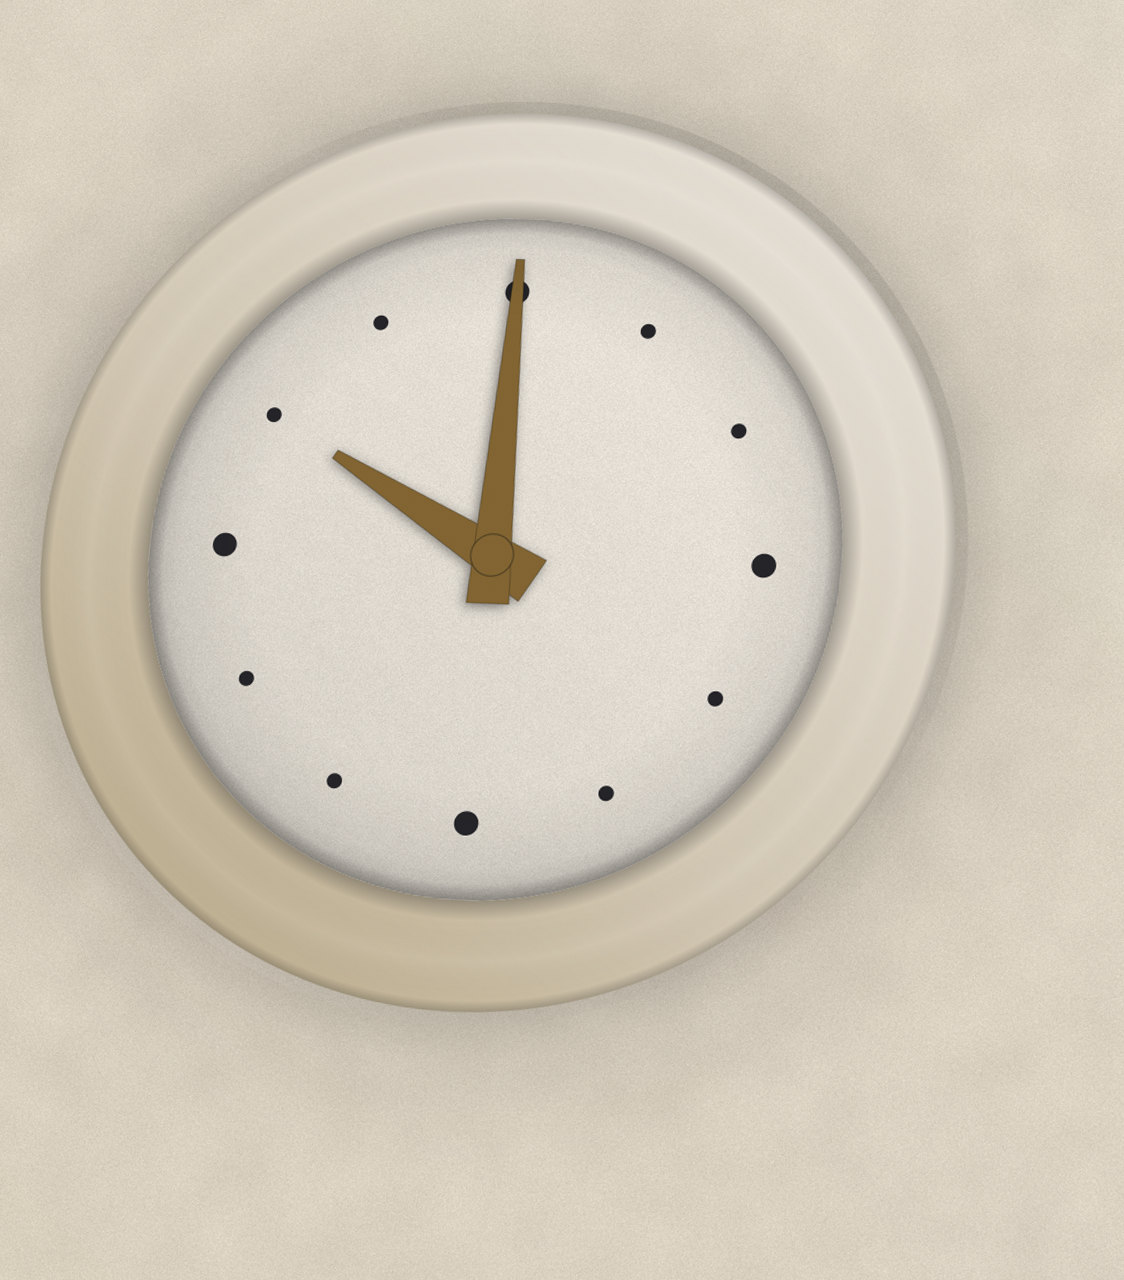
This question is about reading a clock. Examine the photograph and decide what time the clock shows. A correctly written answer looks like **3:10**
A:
**10:00**
